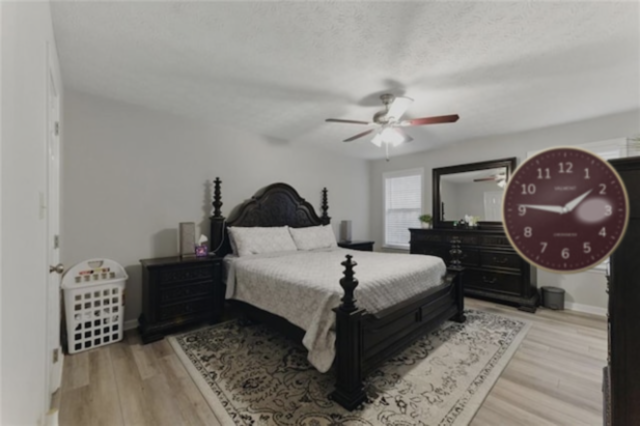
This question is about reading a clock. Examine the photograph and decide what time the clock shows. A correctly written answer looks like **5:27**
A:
**1:46**
